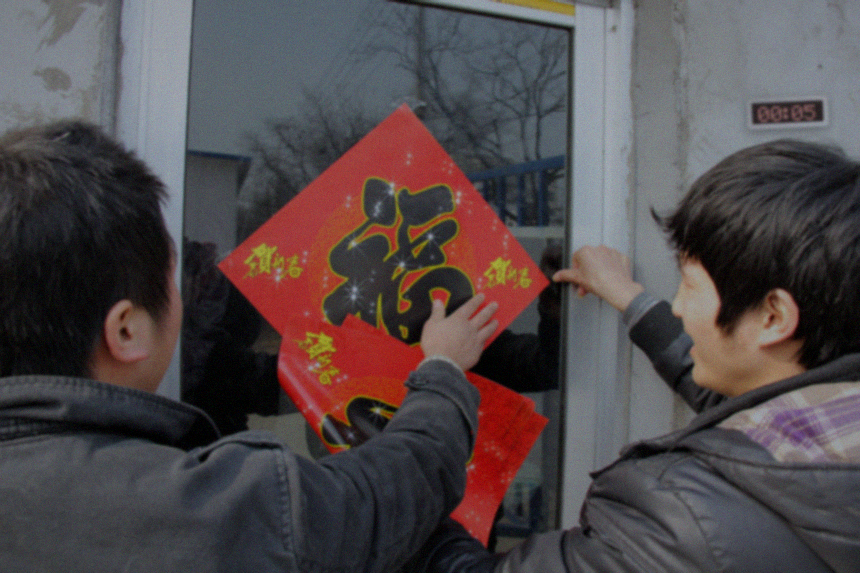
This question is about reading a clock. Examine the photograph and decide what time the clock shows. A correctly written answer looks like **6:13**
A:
**0:05**
